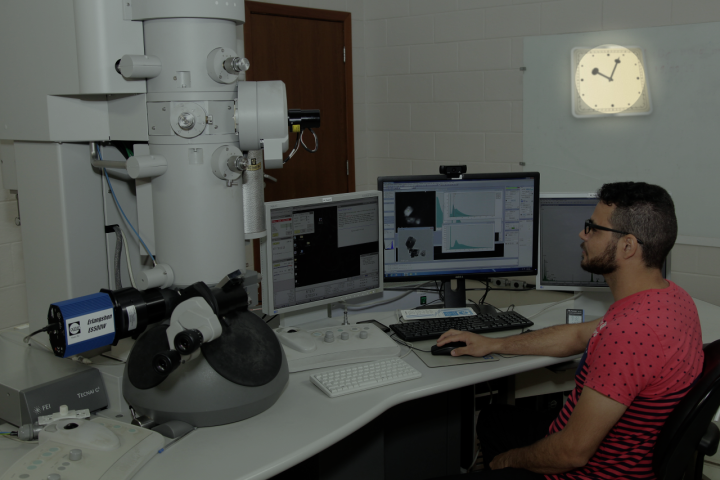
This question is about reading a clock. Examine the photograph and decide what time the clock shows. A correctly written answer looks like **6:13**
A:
**10:04**
